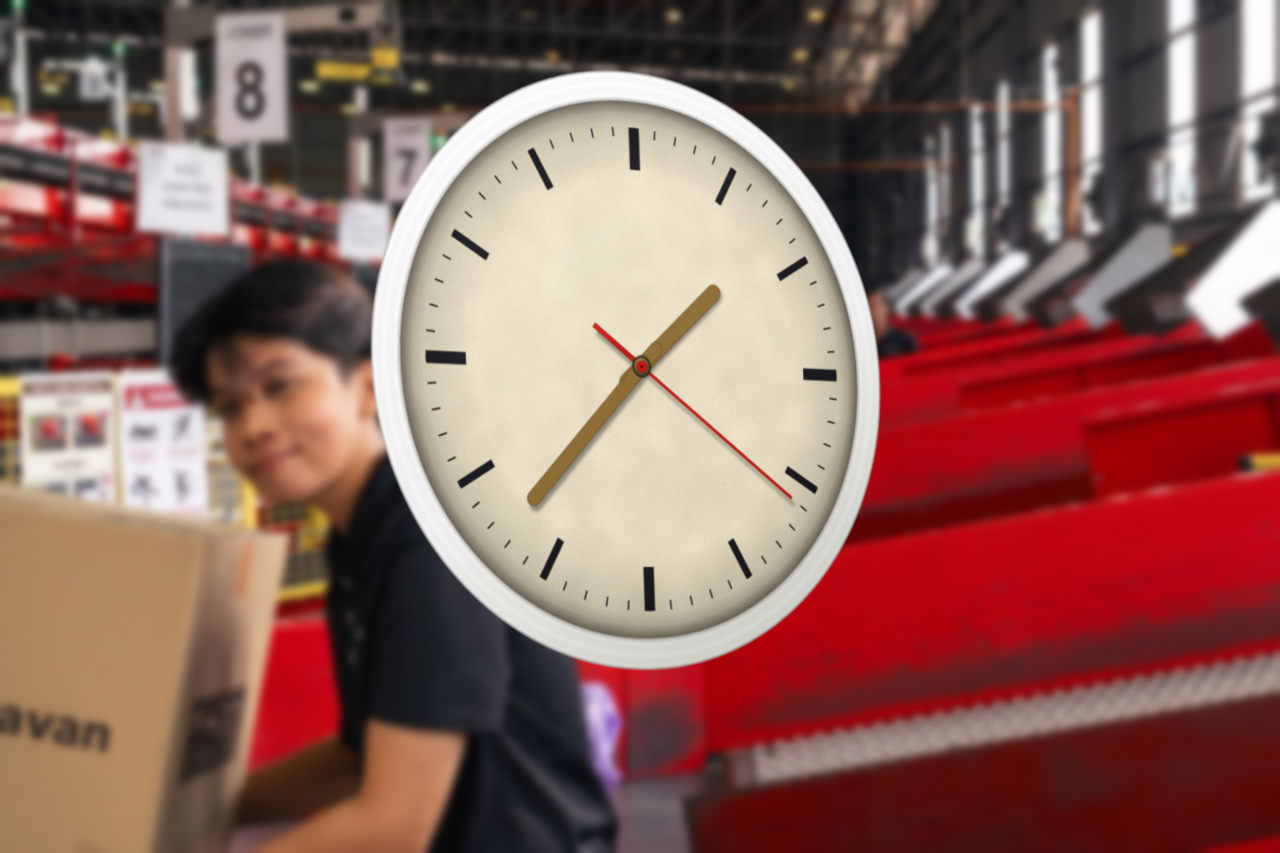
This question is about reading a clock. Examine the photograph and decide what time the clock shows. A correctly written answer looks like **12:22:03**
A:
**1:37:21**
